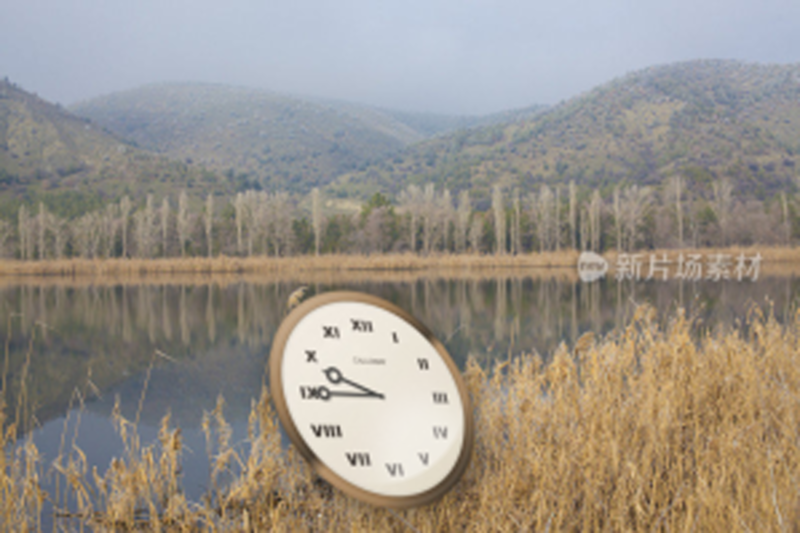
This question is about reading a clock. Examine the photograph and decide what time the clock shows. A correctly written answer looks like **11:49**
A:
**9:45**
